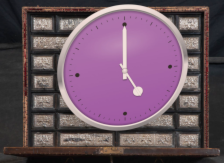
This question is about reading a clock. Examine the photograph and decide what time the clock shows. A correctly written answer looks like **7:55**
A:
**5:00**
